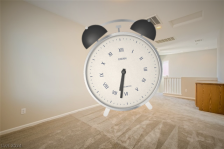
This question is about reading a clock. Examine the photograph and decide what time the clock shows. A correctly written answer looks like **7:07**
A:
**6:32**
